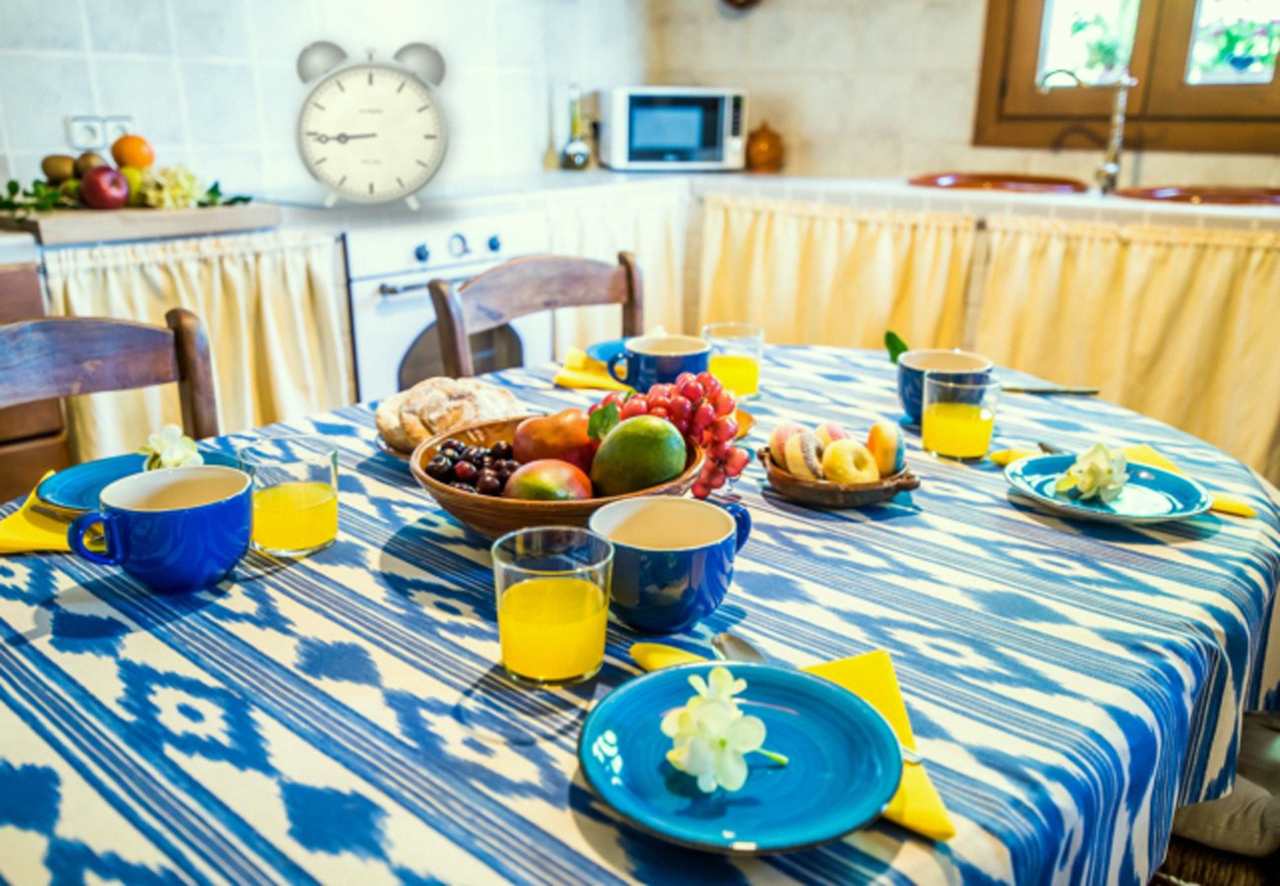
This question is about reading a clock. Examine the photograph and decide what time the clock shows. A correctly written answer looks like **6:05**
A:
**8:44**
